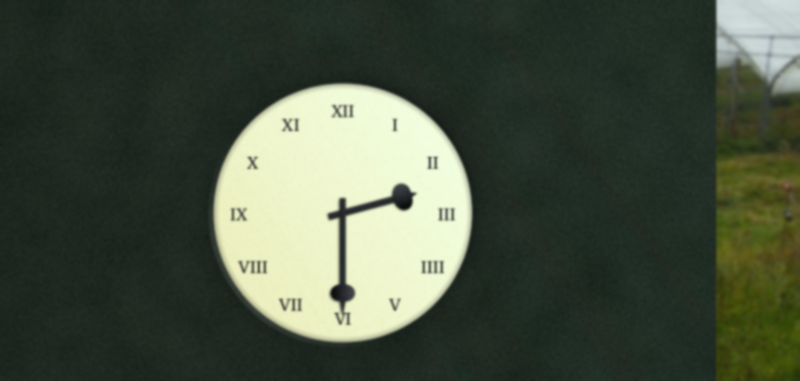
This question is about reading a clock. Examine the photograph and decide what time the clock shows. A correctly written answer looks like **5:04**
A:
**2:30**
